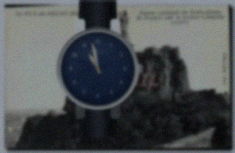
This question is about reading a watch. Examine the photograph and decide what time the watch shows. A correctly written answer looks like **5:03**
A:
**10:58**
